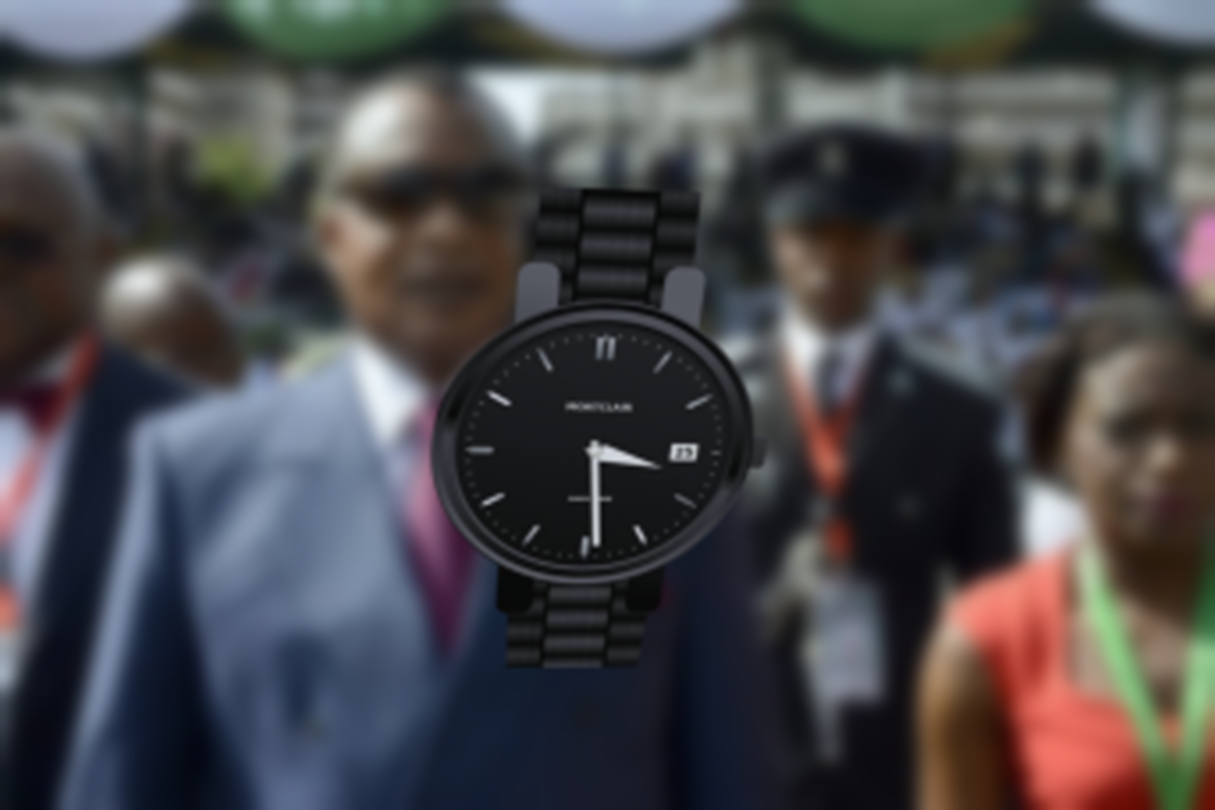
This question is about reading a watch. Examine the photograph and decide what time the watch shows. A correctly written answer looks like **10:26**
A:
**3:29**
